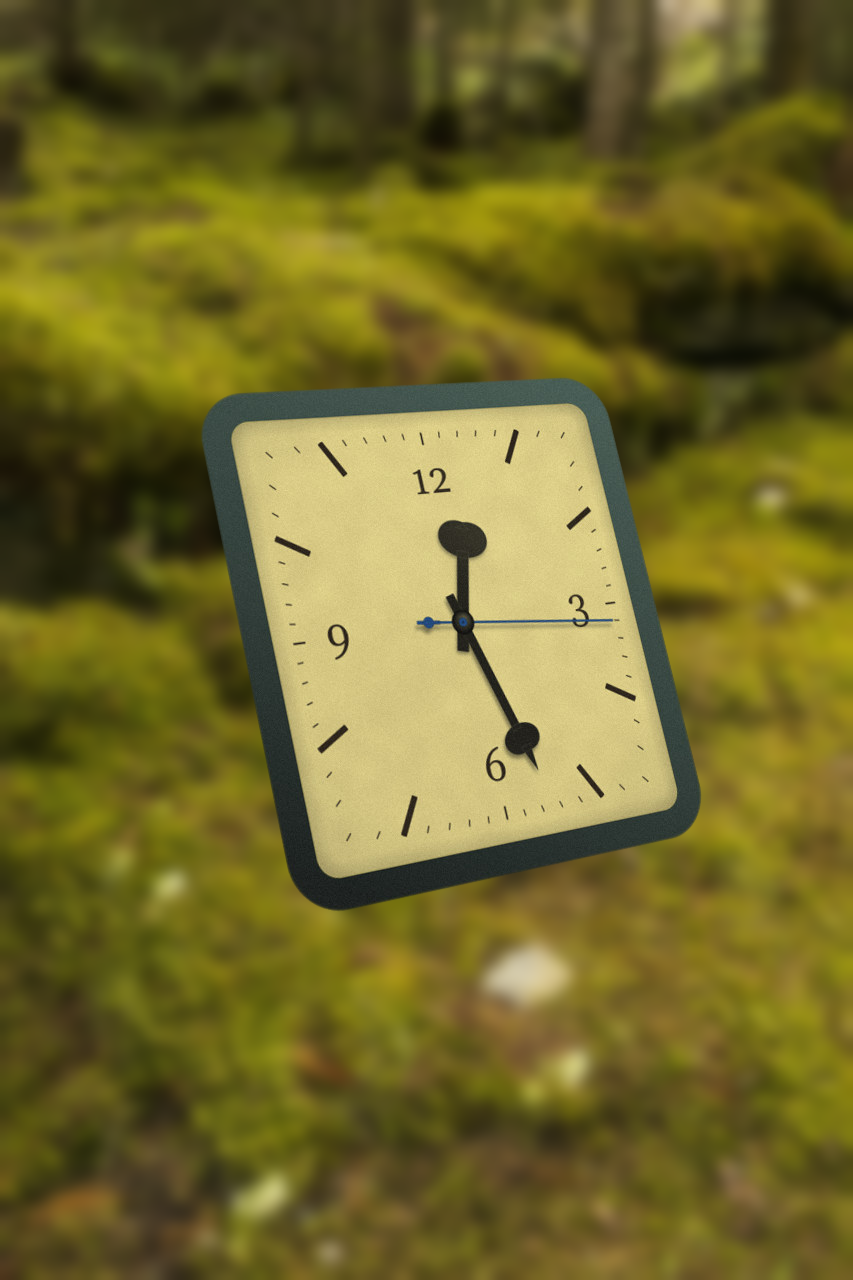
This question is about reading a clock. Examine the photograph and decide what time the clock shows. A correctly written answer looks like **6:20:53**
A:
**12:27:16**
